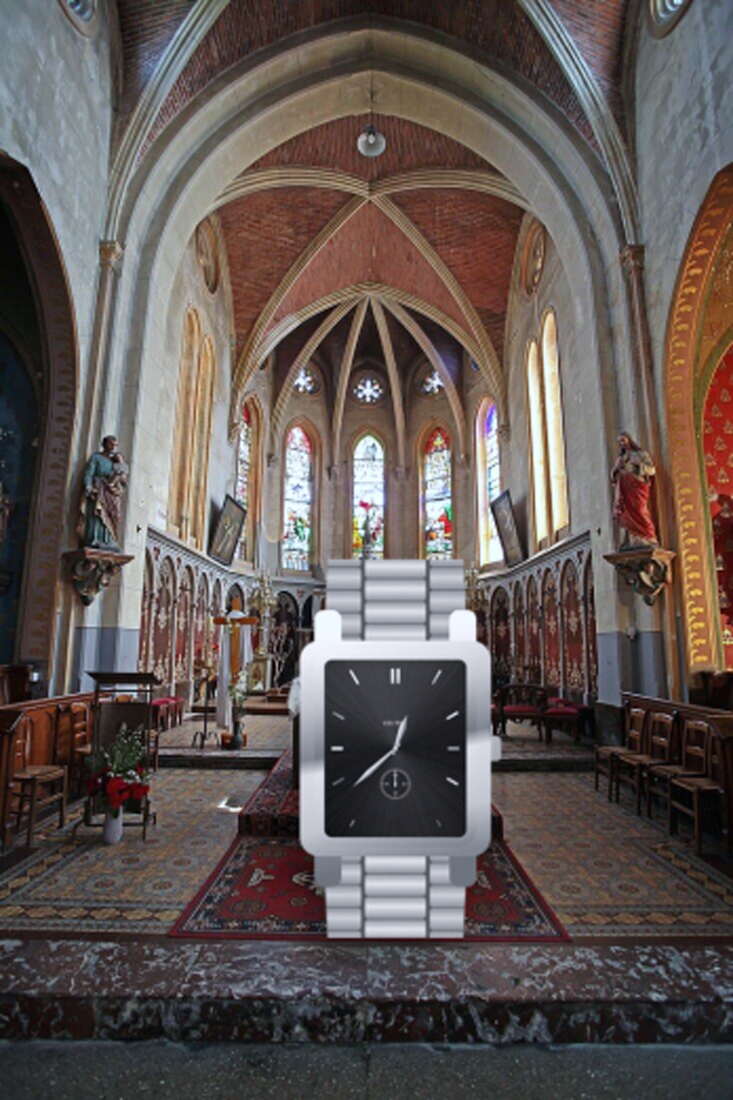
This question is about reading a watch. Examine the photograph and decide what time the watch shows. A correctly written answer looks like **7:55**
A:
**12:38**
